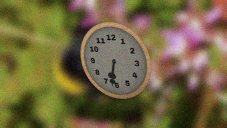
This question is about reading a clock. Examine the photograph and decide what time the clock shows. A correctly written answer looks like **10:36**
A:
**6:32**
